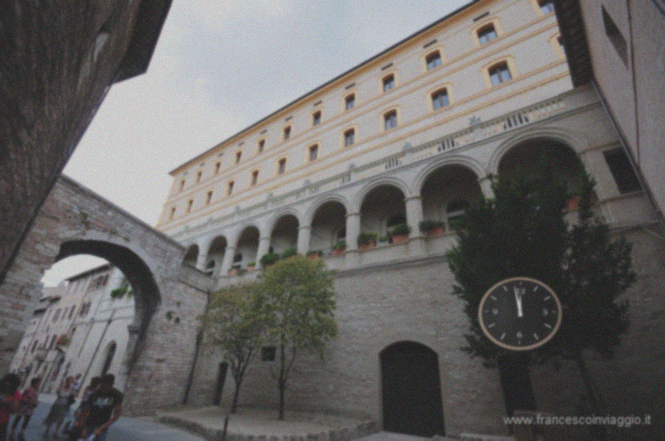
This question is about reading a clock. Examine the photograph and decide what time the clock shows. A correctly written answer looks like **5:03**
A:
**11:58**
